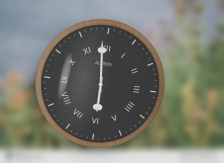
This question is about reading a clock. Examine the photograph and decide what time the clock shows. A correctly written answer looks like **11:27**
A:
**5:59**
